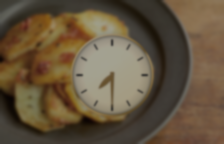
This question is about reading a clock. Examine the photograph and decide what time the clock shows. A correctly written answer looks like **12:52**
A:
**7:30**
